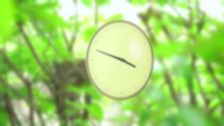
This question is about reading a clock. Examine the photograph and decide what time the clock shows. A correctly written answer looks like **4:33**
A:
**3:48**
